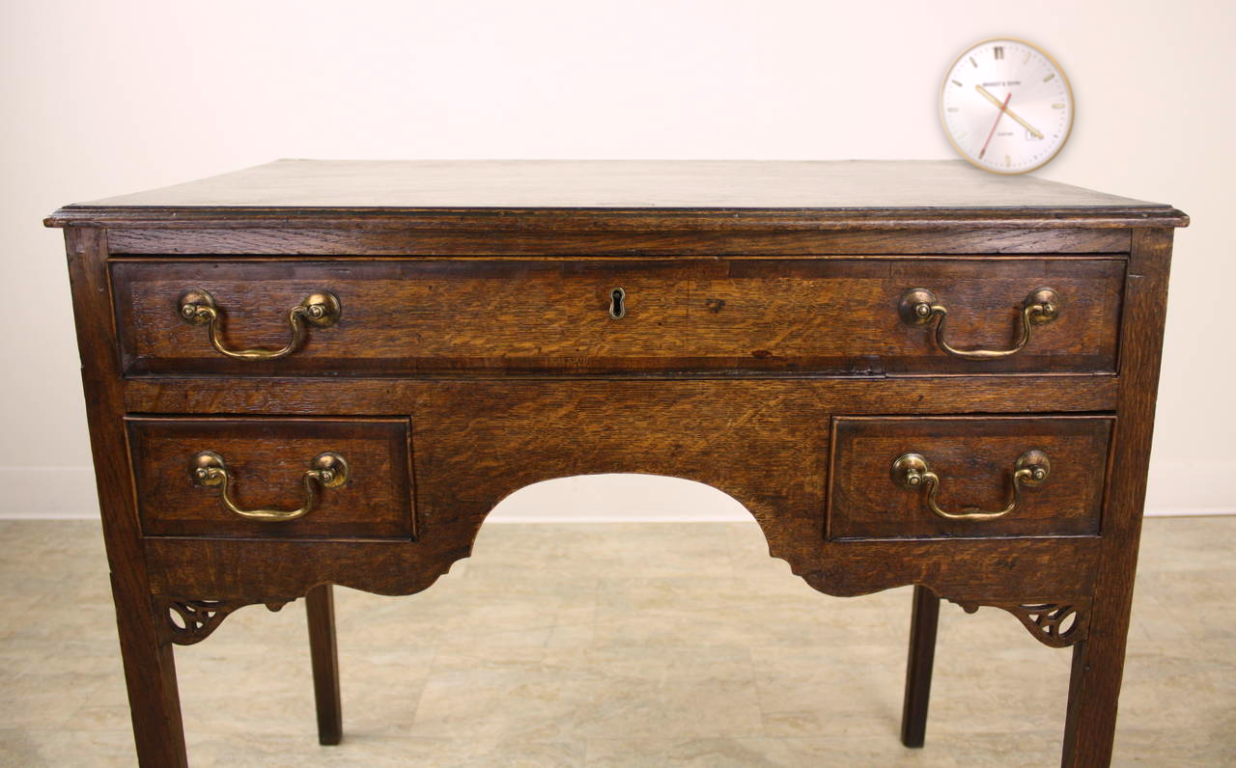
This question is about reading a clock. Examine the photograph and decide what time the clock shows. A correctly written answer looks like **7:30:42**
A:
**10:21:35**
